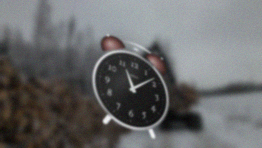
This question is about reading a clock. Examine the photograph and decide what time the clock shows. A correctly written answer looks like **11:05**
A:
**11:08**
